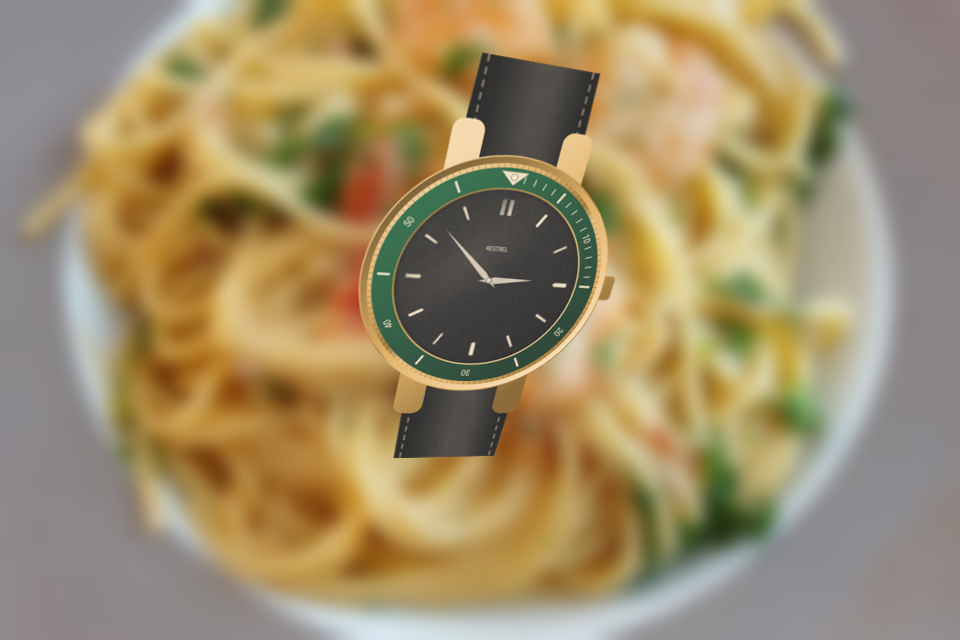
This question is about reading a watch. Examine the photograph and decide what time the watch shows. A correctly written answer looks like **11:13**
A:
**2:52**
